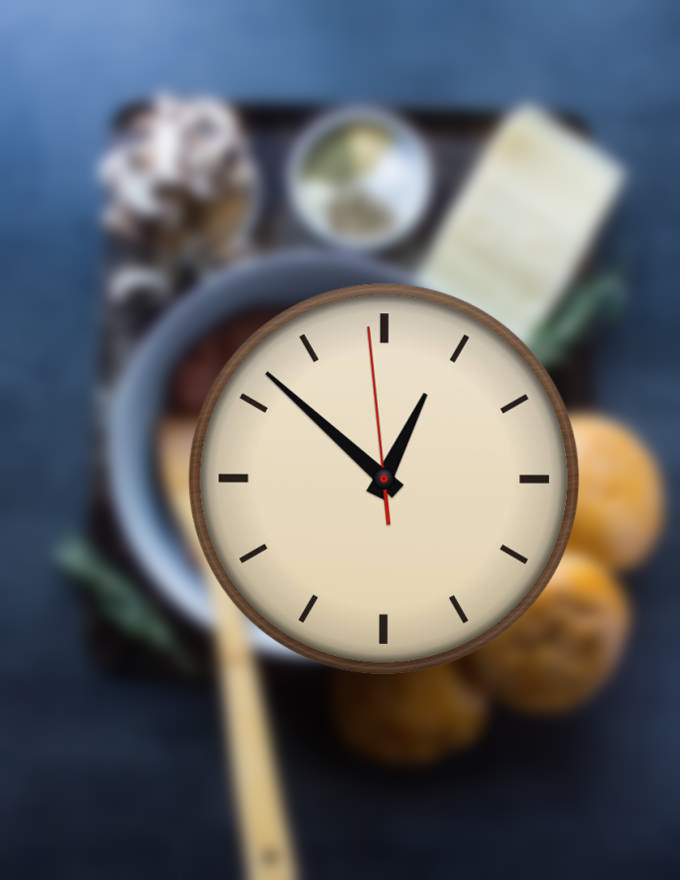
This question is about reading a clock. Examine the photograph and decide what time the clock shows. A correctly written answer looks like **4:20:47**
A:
**12:51:59**
